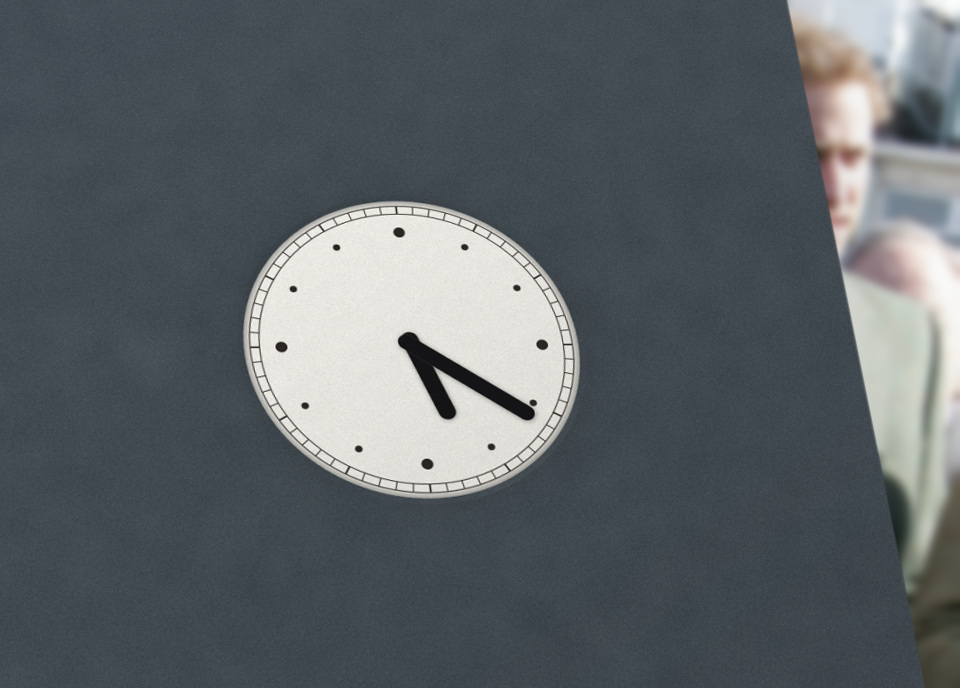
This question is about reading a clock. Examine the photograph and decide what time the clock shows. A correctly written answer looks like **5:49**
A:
**5:21**
